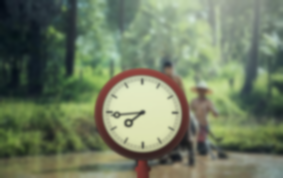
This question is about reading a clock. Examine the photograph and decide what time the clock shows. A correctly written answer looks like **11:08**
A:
**7:44**
